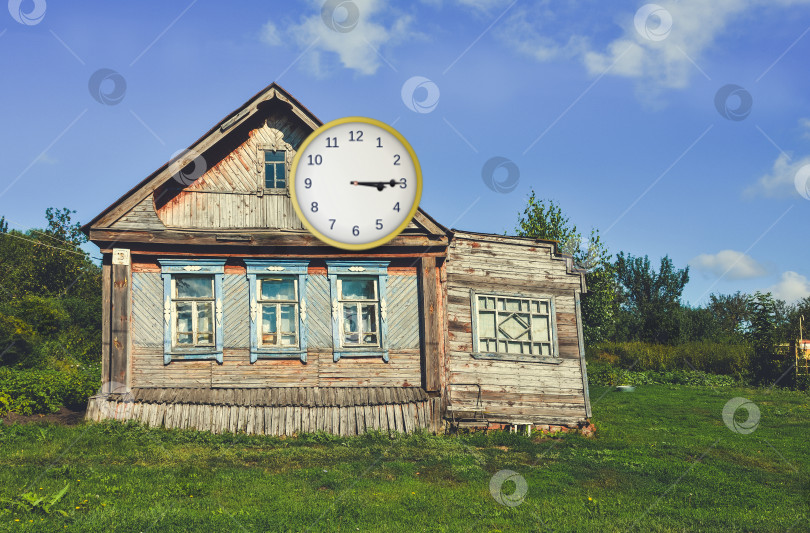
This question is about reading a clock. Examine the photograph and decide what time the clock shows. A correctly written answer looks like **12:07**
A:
**3:15**
